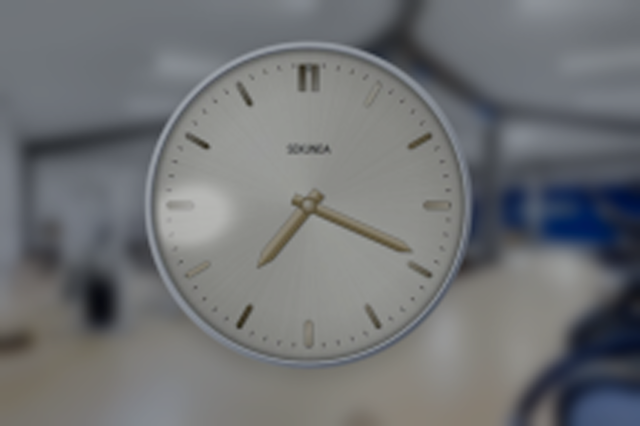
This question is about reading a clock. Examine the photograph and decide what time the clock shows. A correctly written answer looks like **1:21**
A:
**7:19**
